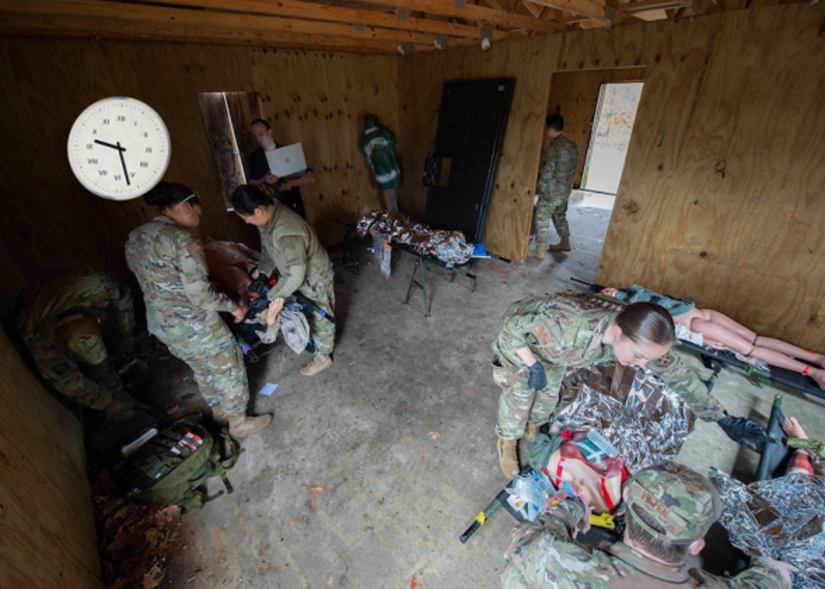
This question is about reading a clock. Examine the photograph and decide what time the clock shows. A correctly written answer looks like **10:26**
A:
**9:27**
